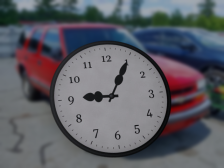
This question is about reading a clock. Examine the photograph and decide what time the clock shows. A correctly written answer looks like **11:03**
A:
**9:05**
